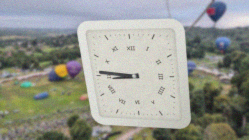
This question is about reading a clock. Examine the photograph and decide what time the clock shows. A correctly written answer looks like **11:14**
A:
**8:46**
